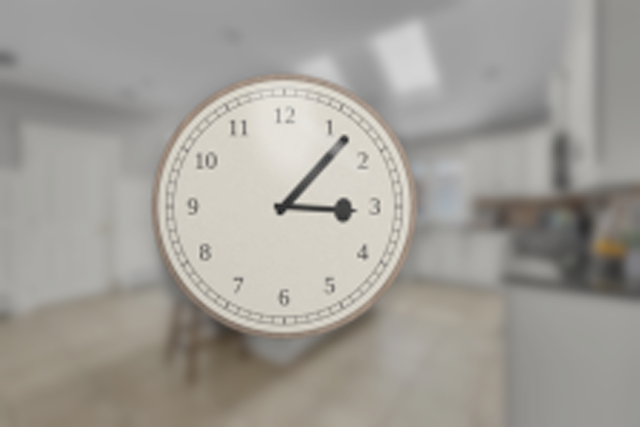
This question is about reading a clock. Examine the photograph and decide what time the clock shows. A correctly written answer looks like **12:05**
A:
**3:07**
